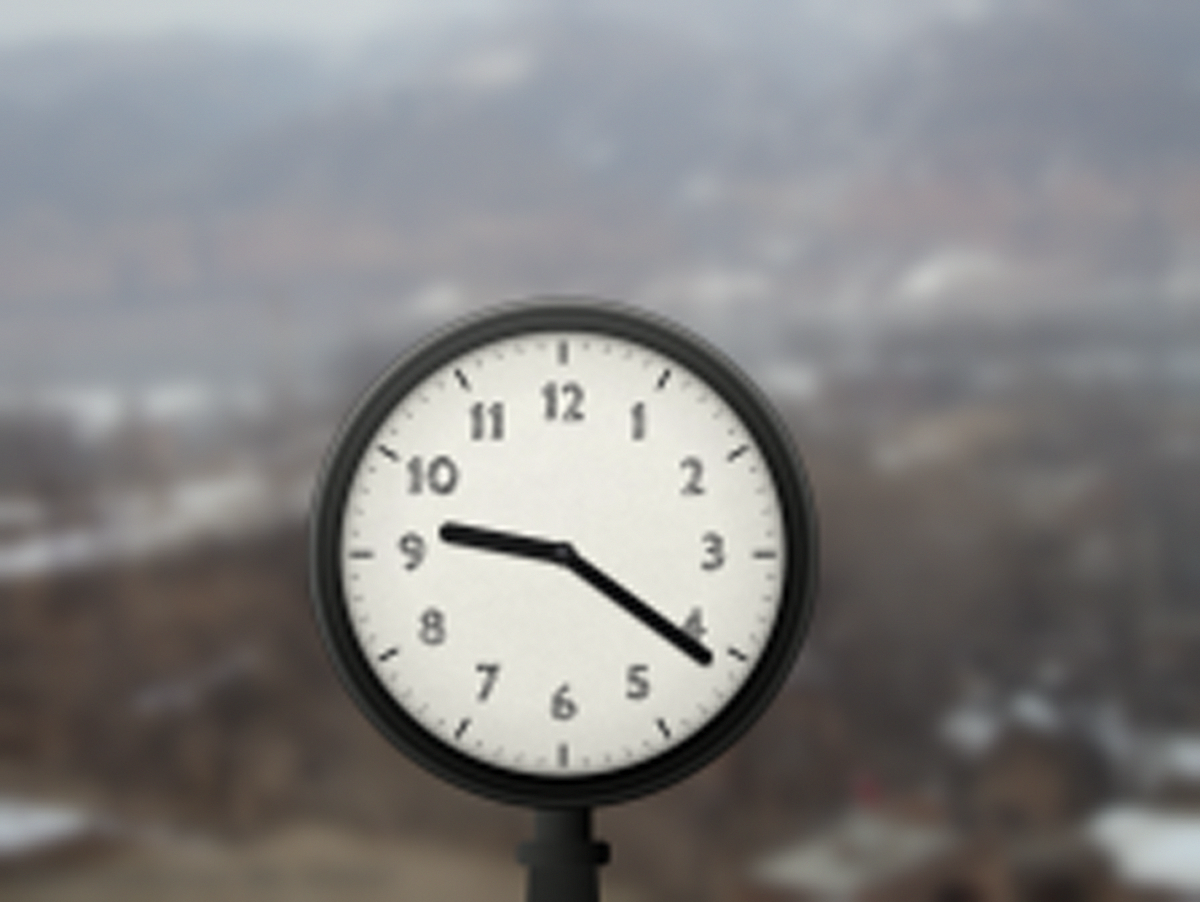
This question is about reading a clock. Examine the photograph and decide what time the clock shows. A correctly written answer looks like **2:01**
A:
**9:21**
